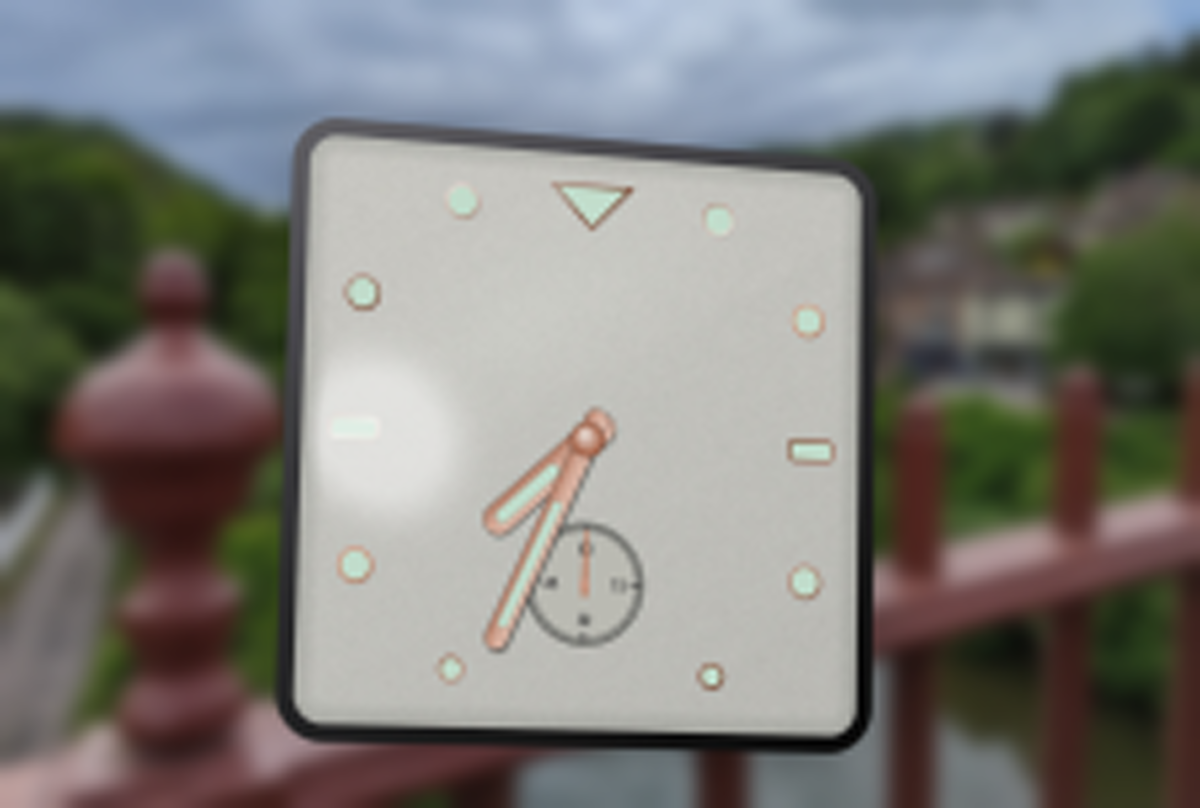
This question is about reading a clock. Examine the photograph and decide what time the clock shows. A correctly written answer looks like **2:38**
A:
**7:34**
